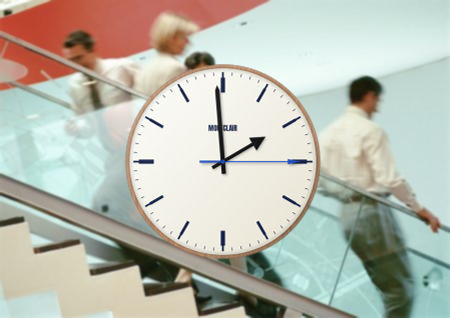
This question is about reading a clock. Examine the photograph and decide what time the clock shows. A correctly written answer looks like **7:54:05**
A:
**1:59:15**
